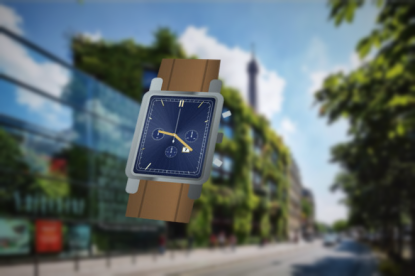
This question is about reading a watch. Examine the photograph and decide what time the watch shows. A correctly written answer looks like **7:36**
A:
**9:21**
